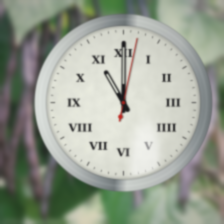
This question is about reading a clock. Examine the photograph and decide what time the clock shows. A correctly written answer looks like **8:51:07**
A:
**11:00:02**
